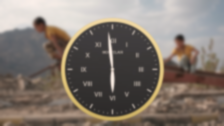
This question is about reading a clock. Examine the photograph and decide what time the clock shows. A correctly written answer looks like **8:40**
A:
**5:59**
